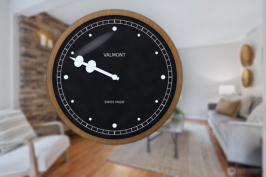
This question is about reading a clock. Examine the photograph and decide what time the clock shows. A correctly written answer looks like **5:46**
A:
**9:49**
